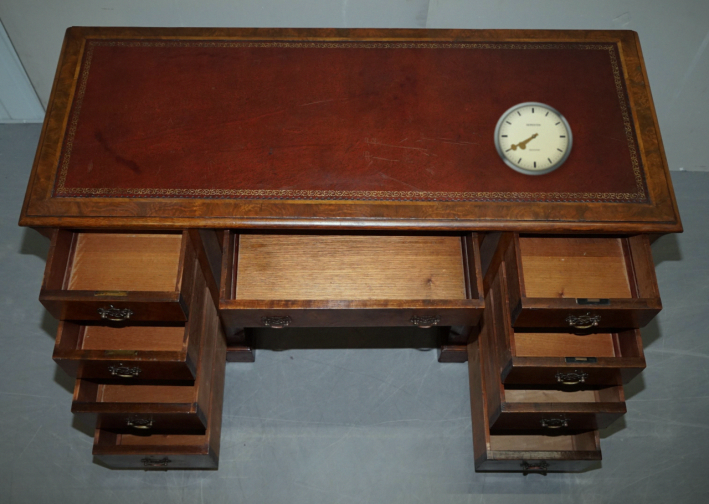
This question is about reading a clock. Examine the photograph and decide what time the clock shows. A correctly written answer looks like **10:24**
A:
**7:40**
